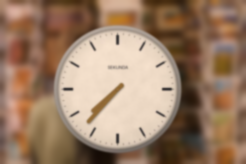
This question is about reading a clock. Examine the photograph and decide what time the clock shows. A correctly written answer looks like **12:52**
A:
**7:37**
